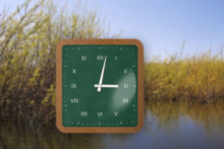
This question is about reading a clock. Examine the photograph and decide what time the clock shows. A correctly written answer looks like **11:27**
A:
**3:02**
